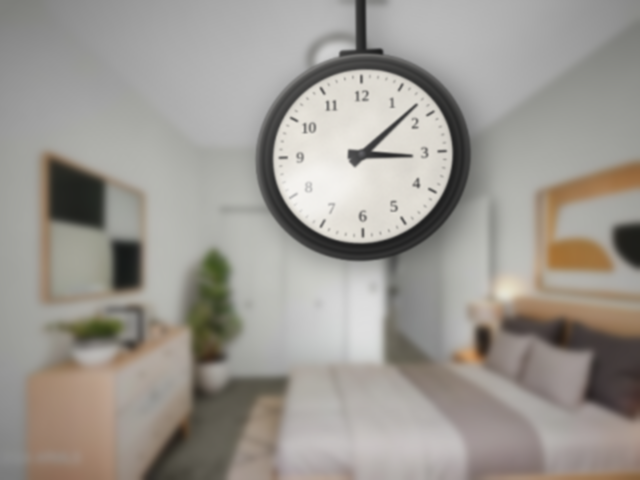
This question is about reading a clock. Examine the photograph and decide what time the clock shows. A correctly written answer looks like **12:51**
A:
**3:08**
